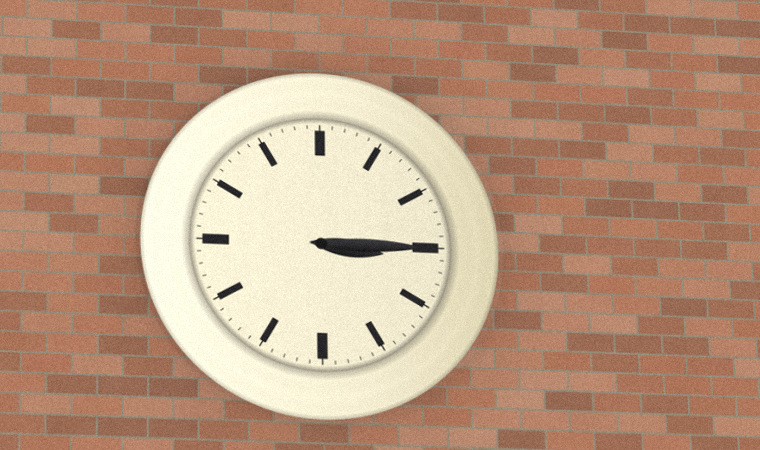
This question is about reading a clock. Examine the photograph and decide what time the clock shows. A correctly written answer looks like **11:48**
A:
**3:15**
